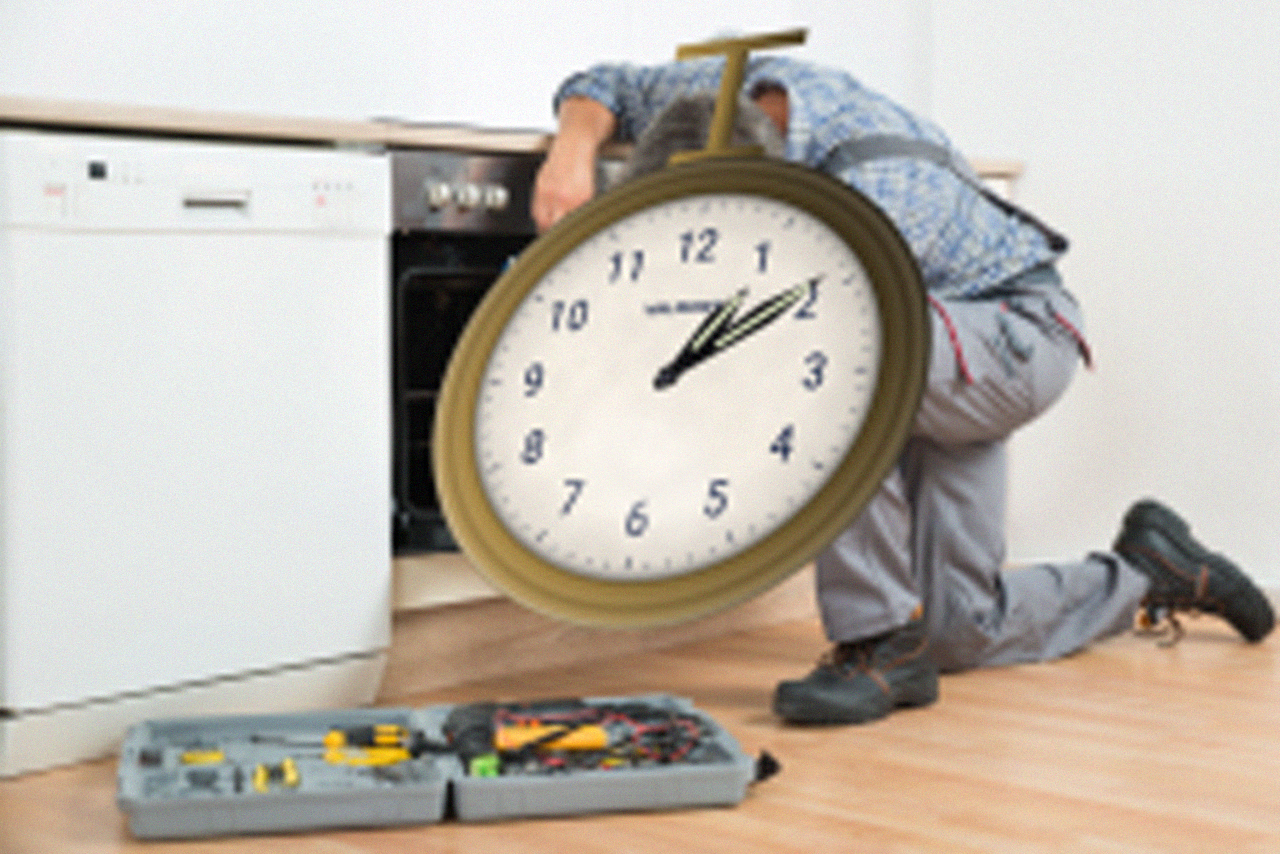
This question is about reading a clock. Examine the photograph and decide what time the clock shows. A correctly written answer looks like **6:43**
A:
**1:09**
